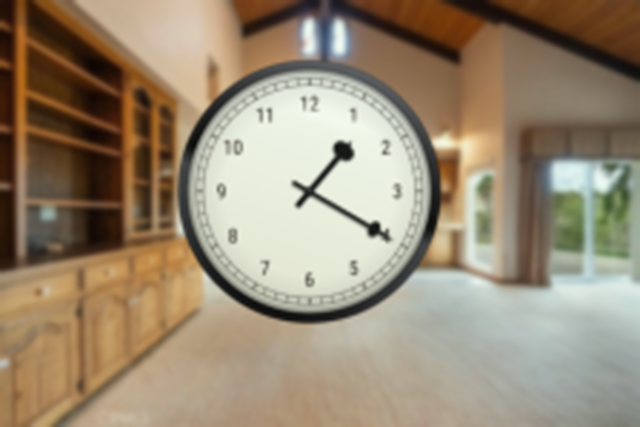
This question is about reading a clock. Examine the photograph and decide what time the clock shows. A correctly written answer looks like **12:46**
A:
**1:20**
